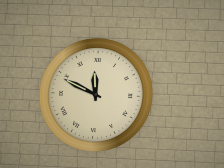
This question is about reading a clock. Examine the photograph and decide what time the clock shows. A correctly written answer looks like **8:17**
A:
**11:49**
